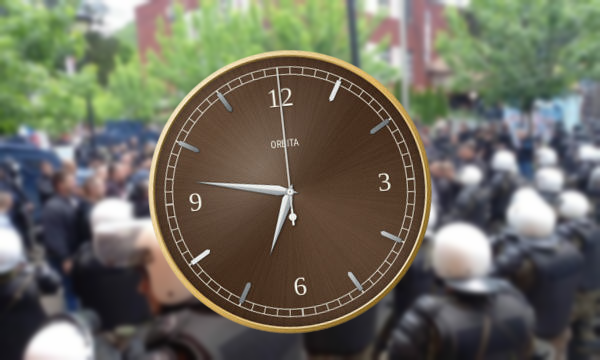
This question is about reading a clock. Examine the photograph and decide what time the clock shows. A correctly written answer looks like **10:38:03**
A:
**6:47:00**
